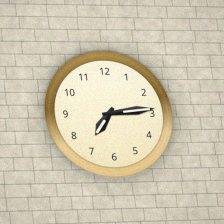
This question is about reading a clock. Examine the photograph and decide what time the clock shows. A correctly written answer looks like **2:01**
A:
**7:14**
